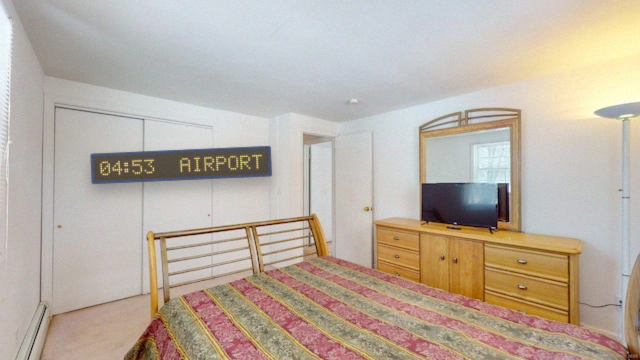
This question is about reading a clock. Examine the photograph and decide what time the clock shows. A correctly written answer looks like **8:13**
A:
**4:53**
